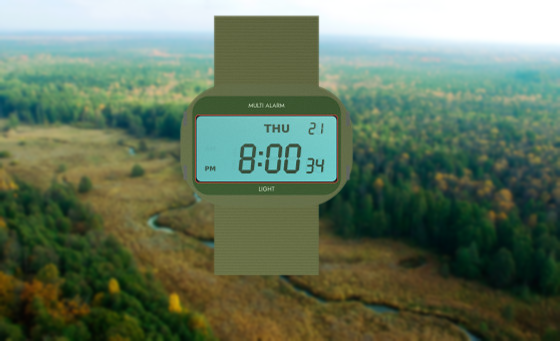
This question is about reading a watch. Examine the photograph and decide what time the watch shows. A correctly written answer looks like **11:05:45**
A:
**8:00:34**
